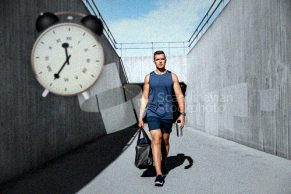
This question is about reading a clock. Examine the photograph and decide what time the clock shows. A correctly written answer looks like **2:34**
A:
**11:35**
